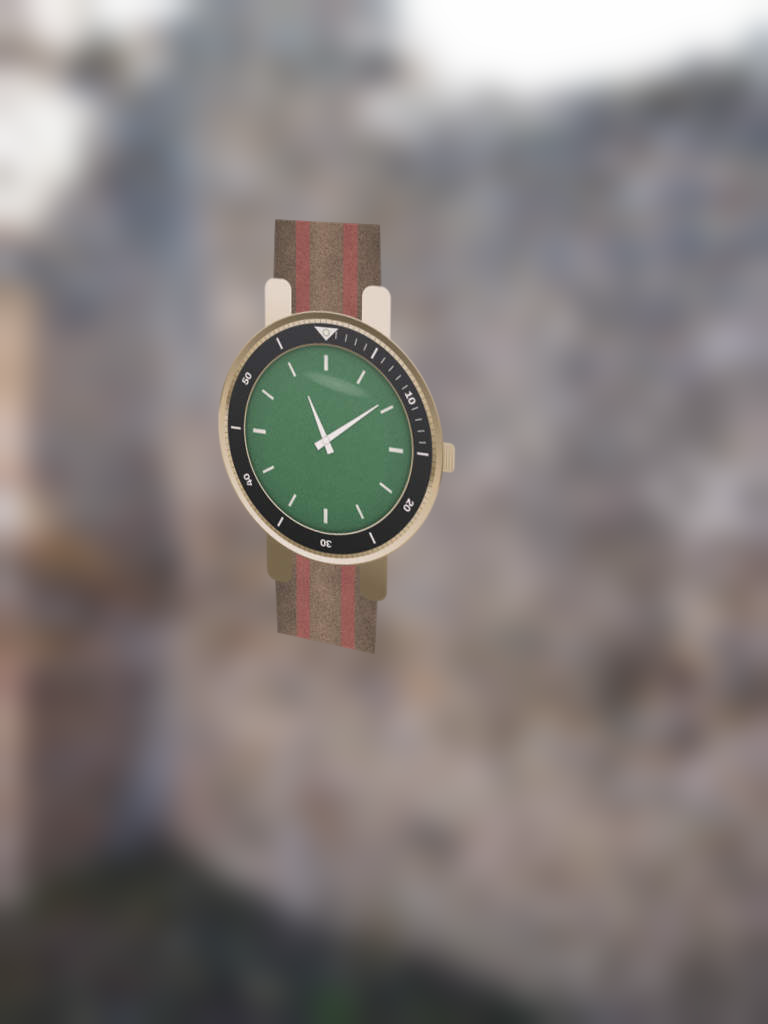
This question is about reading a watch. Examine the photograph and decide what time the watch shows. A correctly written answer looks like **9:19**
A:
**11:09**
